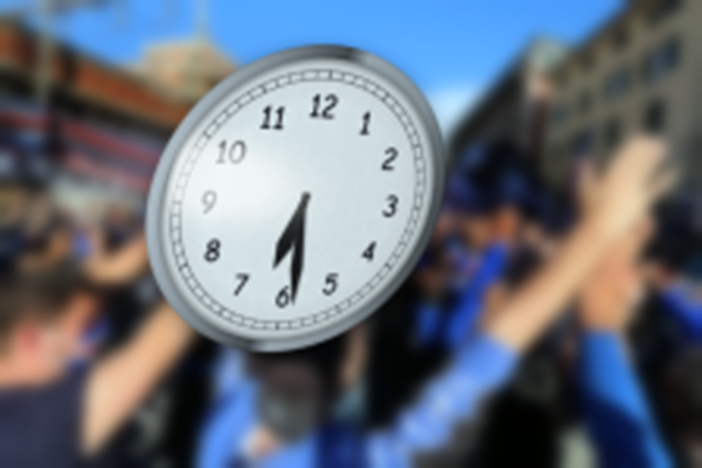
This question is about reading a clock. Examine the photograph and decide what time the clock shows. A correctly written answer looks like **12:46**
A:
**6:29**
